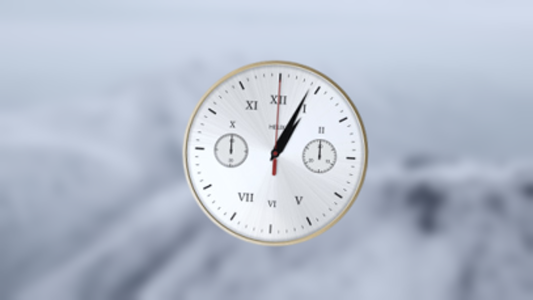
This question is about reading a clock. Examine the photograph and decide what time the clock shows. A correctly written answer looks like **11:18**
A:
**1:04**
